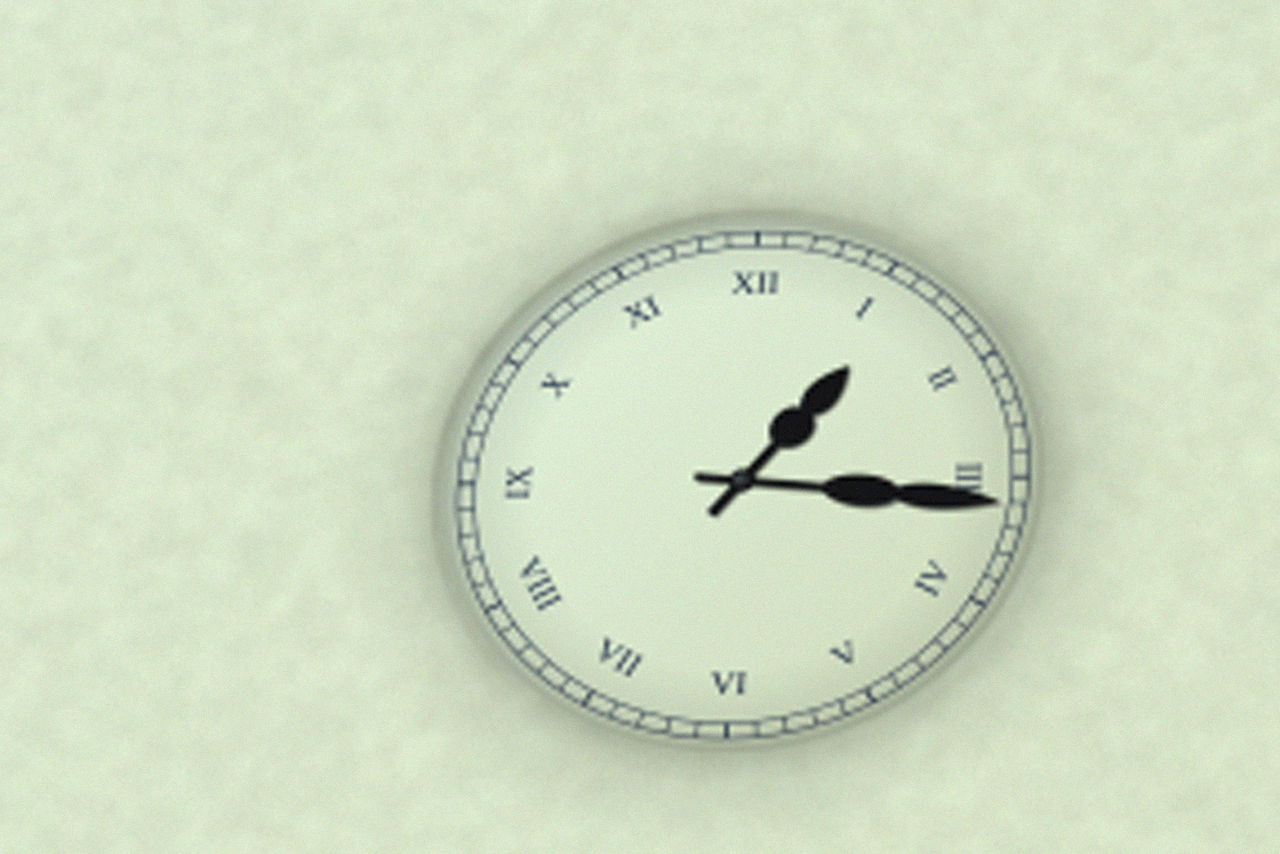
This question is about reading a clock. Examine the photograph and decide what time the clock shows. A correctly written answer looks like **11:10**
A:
**1:16**
